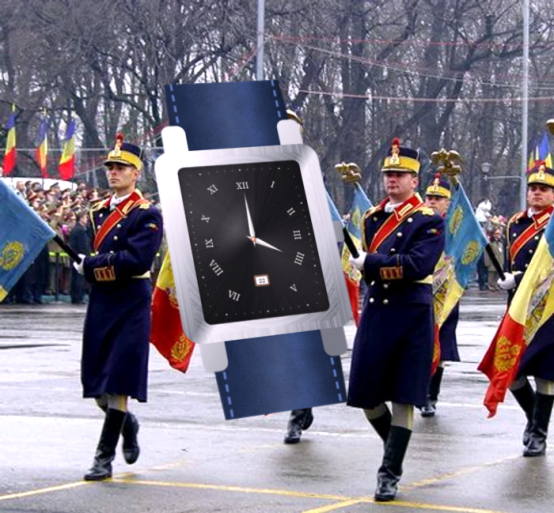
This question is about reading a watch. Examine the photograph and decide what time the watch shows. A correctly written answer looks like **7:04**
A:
**4:00**
